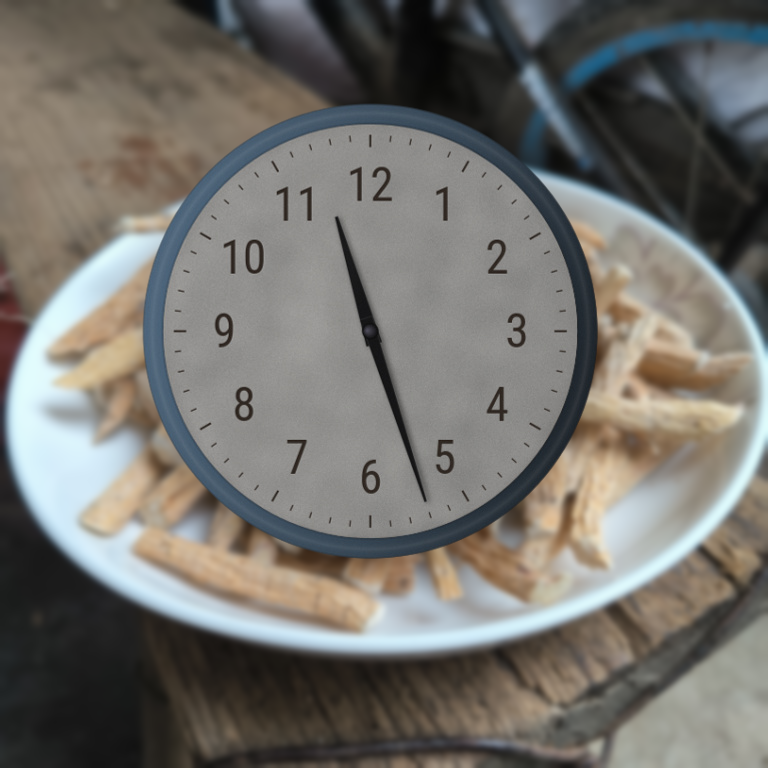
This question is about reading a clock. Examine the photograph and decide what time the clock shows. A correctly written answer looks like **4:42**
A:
**11:27**
